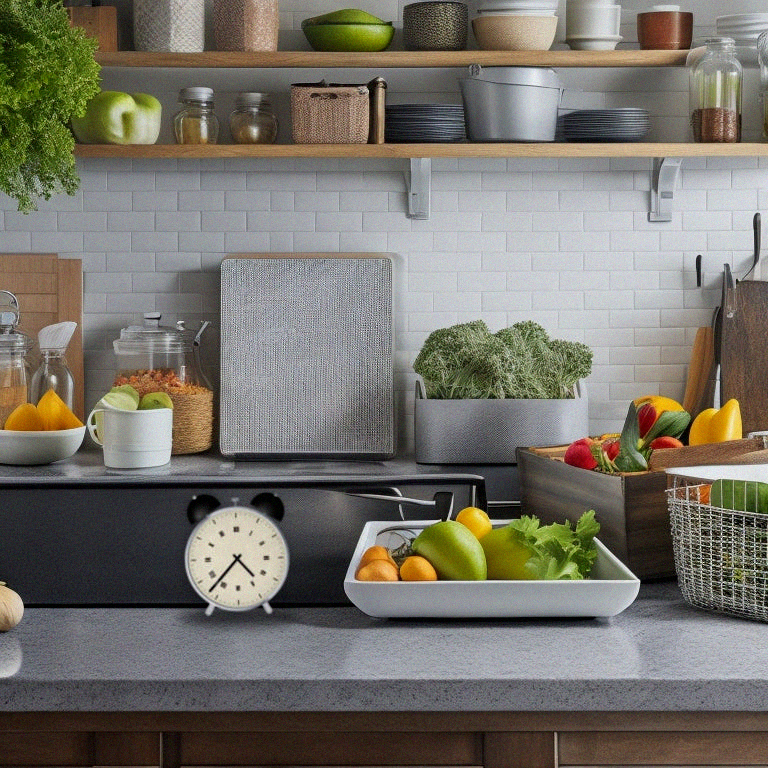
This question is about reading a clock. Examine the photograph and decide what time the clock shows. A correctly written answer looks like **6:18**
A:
**4:37**
